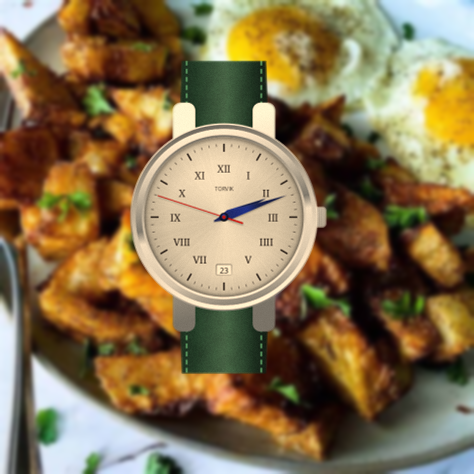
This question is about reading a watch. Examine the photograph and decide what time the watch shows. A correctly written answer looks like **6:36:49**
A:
**2:11:48**
